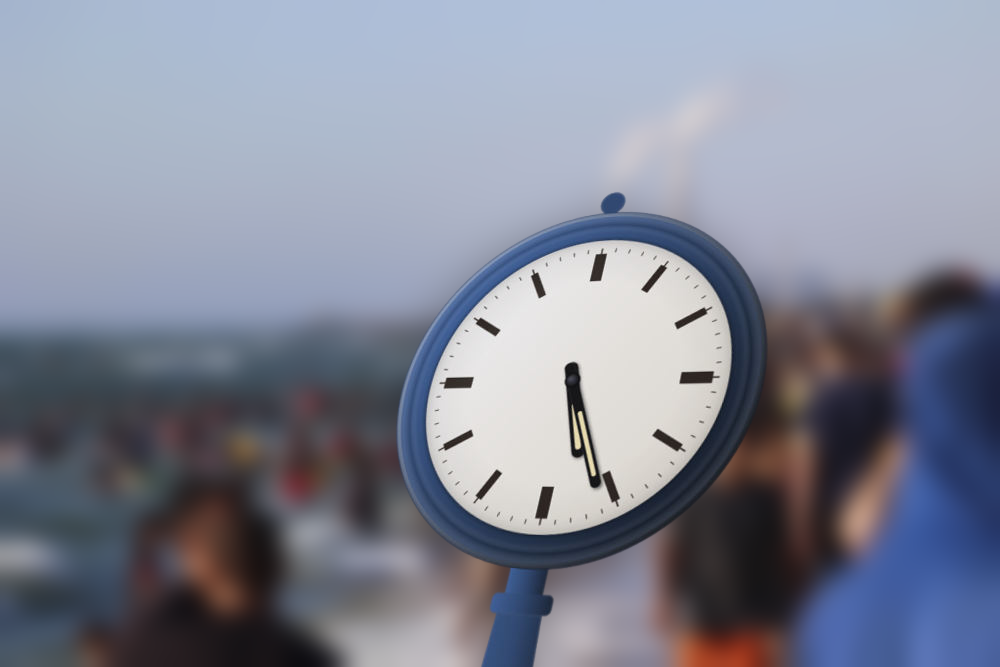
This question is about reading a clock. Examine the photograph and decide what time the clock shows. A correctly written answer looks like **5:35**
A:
**5:26**
